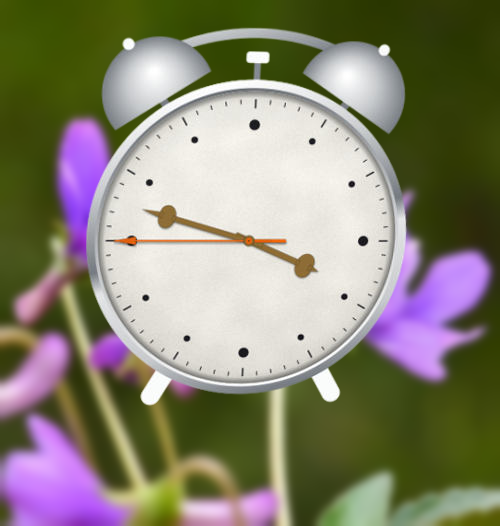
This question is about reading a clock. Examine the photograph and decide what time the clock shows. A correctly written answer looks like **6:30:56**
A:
**3:47:45**
